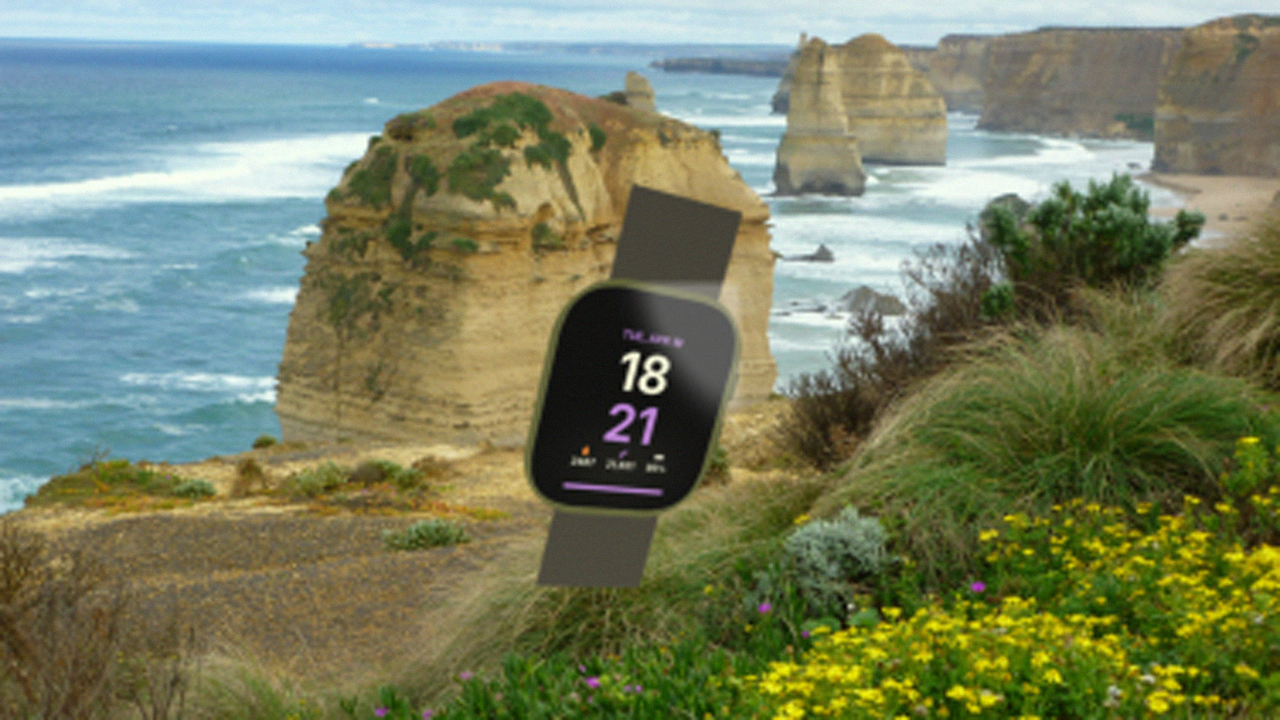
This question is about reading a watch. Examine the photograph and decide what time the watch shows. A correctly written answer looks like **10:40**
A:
**18:21**
